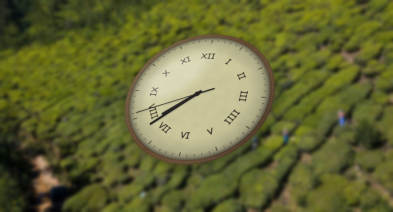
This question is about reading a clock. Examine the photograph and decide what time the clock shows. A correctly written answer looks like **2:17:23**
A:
**7:37:41**
